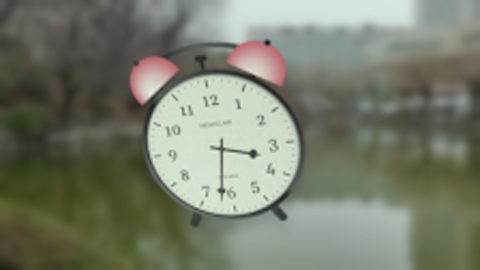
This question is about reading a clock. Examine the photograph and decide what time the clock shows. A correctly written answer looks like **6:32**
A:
**3:32**
